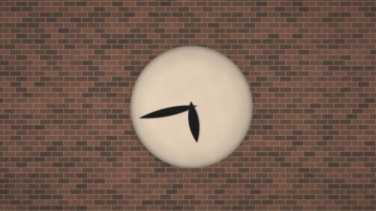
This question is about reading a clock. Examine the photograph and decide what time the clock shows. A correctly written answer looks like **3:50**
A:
**5:43**
